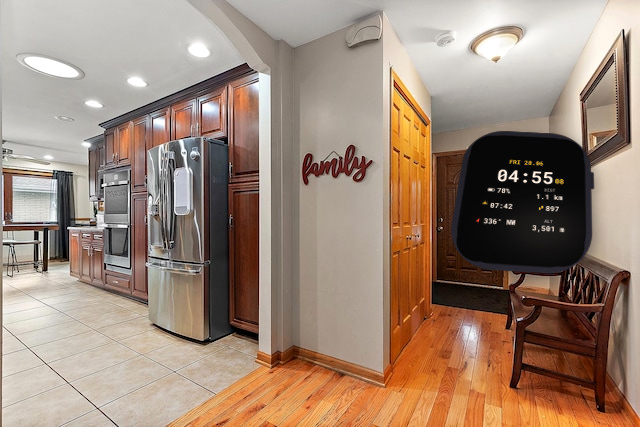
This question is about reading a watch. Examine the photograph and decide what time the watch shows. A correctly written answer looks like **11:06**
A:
**4:55**
